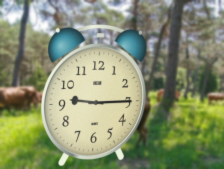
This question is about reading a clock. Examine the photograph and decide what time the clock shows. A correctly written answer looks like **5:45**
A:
**9:15**
